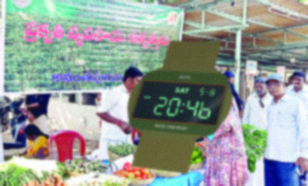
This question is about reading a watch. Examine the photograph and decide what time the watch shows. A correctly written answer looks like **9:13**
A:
**20:46**
